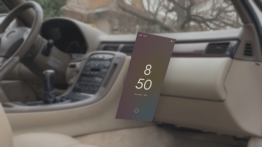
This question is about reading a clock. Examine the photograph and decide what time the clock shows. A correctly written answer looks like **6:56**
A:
**8:50**
